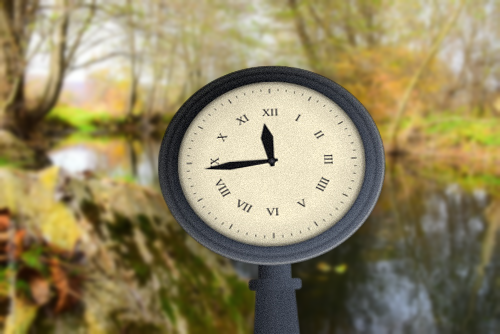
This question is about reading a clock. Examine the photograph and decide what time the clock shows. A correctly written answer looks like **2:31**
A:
**11:44**
